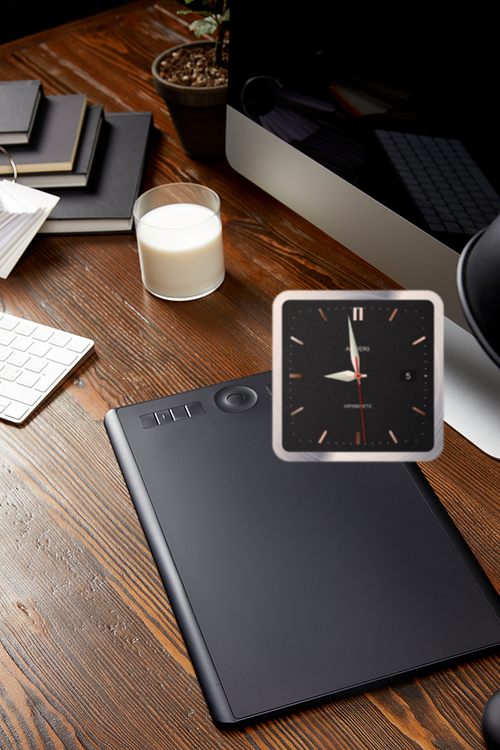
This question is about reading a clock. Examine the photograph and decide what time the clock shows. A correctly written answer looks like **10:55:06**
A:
**8:58:29**
